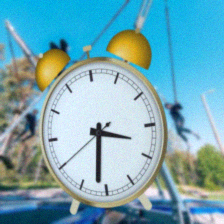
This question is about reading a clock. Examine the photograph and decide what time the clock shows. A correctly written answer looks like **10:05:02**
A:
**3:31:40**
